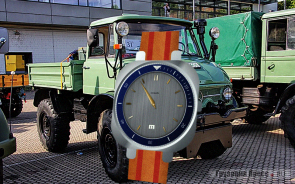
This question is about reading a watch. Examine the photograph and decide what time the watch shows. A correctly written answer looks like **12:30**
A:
**10:54**
